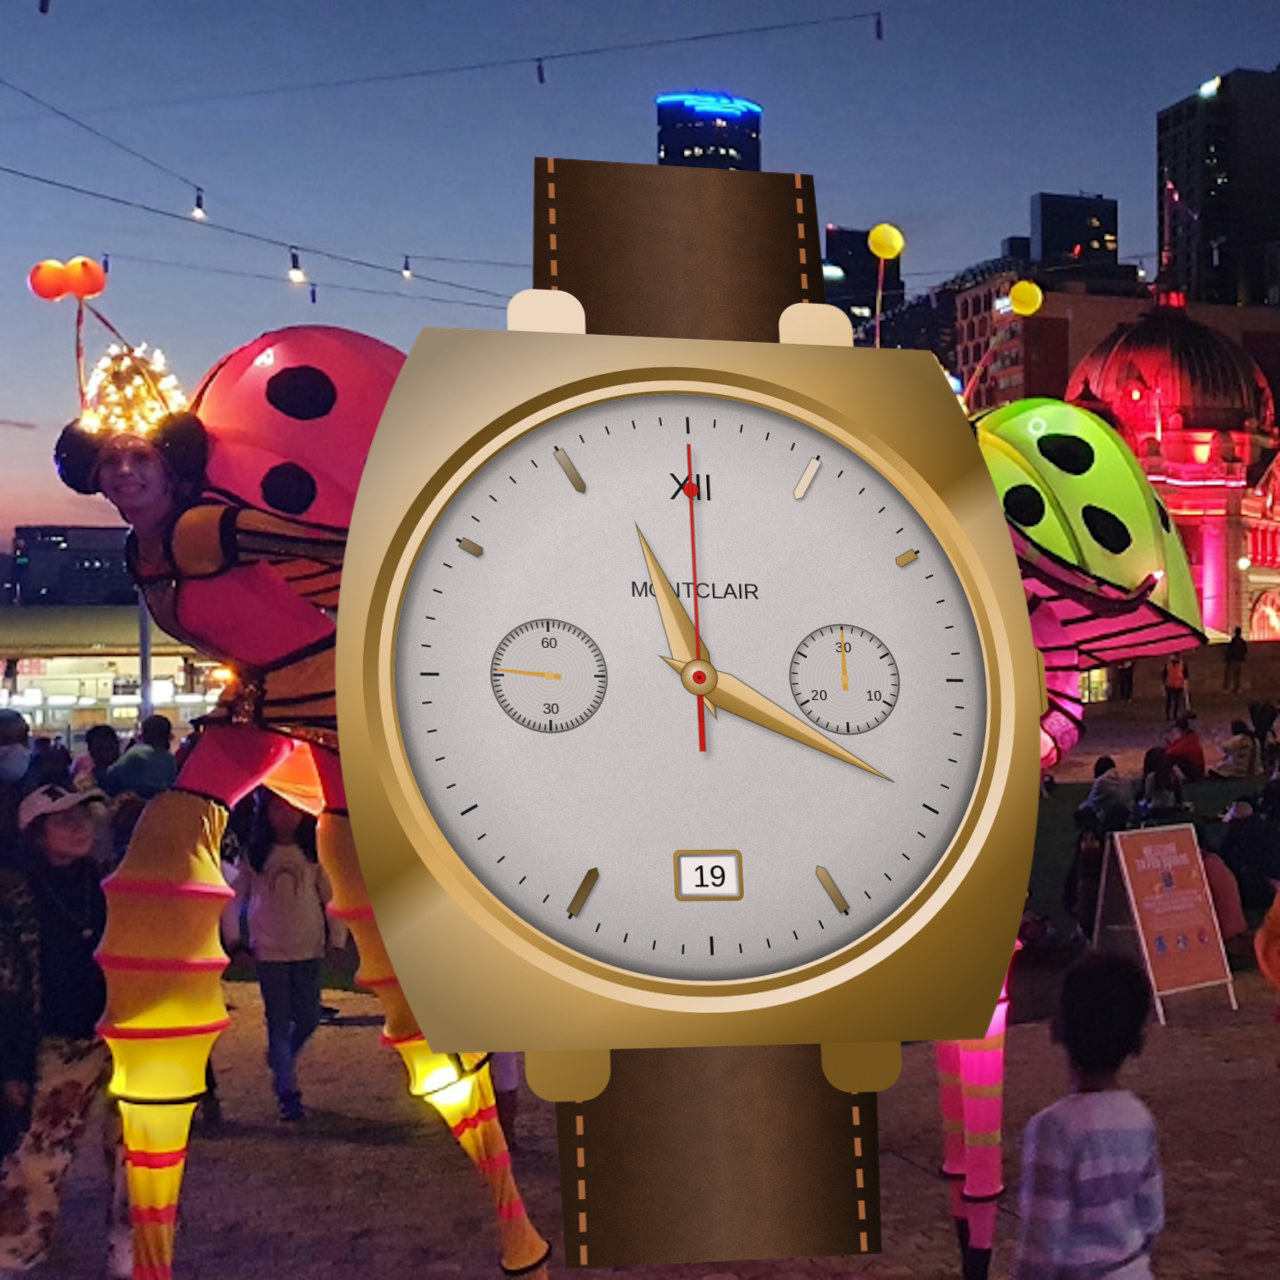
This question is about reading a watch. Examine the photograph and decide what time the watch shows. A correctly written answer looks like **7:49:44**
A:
**11:19:46**
